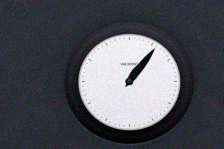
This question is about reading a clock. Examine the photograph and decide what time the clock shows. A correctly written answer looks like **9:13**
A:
**1:06**
